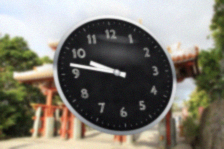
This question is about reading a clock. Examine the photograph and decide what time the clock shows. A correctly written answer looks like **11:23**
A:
**9:47**
